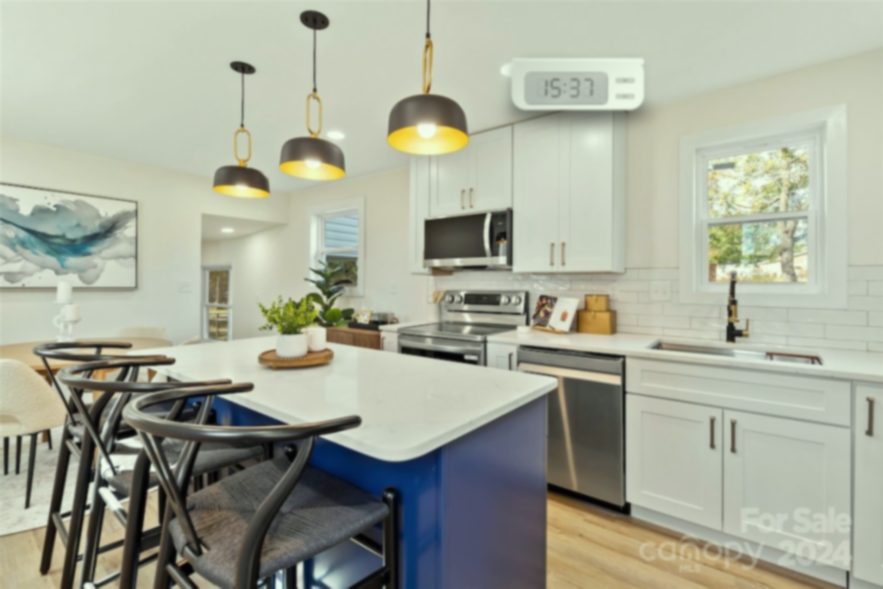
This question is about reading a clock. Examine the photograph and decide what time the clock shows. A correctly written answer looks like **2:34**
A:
**15:37**
